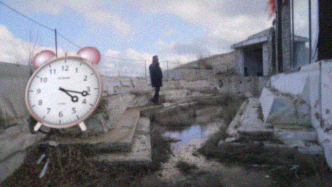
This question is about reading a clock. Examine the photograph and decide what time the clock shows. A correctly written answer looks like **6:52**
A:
**4:17**
